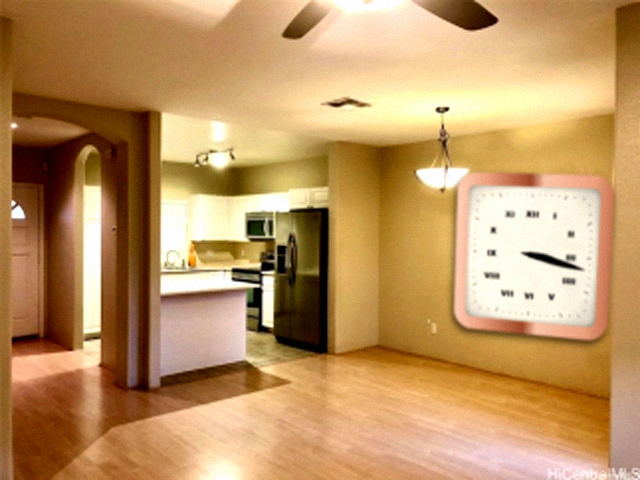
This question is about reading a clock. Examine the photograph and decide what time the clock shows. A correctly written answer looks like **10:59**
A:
**3:17**
